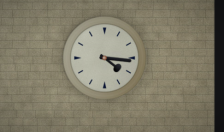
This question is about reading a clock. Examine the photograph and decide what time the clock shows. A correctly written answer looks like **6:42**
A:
**4:16**
